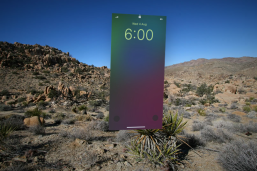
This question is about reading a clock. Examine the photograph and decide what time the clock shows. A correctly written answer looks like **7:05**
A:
**6:00**
